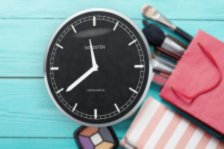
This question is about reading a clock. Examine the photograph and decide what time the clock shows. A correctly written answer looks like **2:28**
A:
**11:39**
